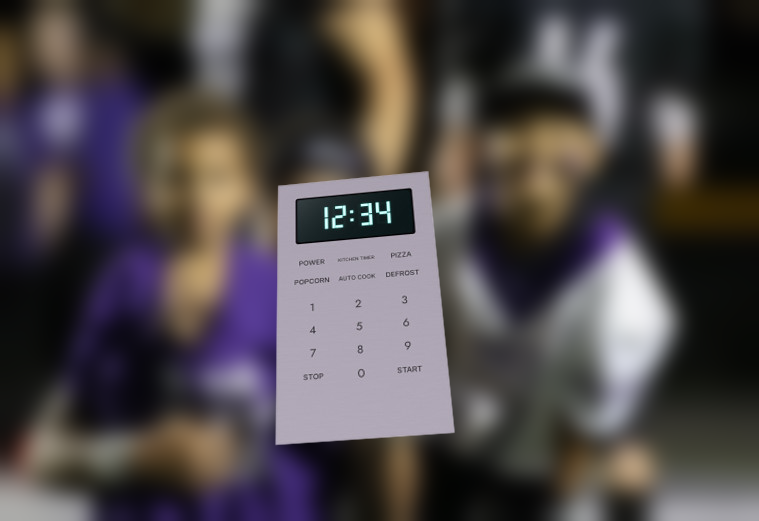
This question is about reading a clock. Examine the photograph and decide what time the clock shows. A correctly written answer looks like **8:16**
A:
**12:34**
